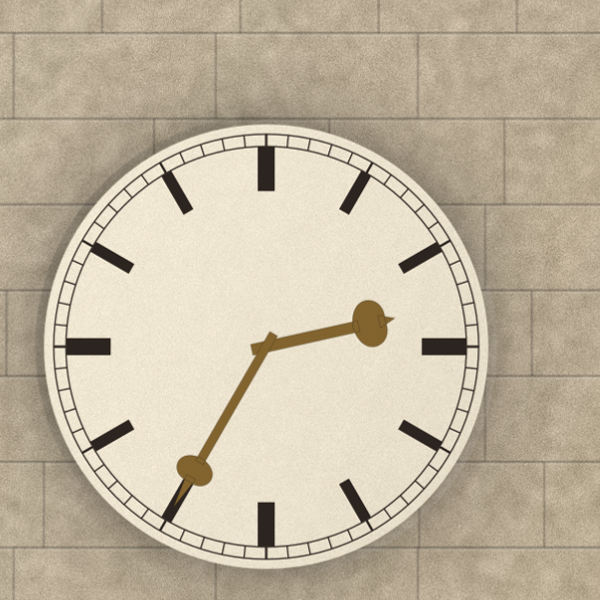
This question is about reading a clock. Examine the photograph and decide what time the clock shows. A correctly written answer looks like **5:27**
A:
**2:35**
